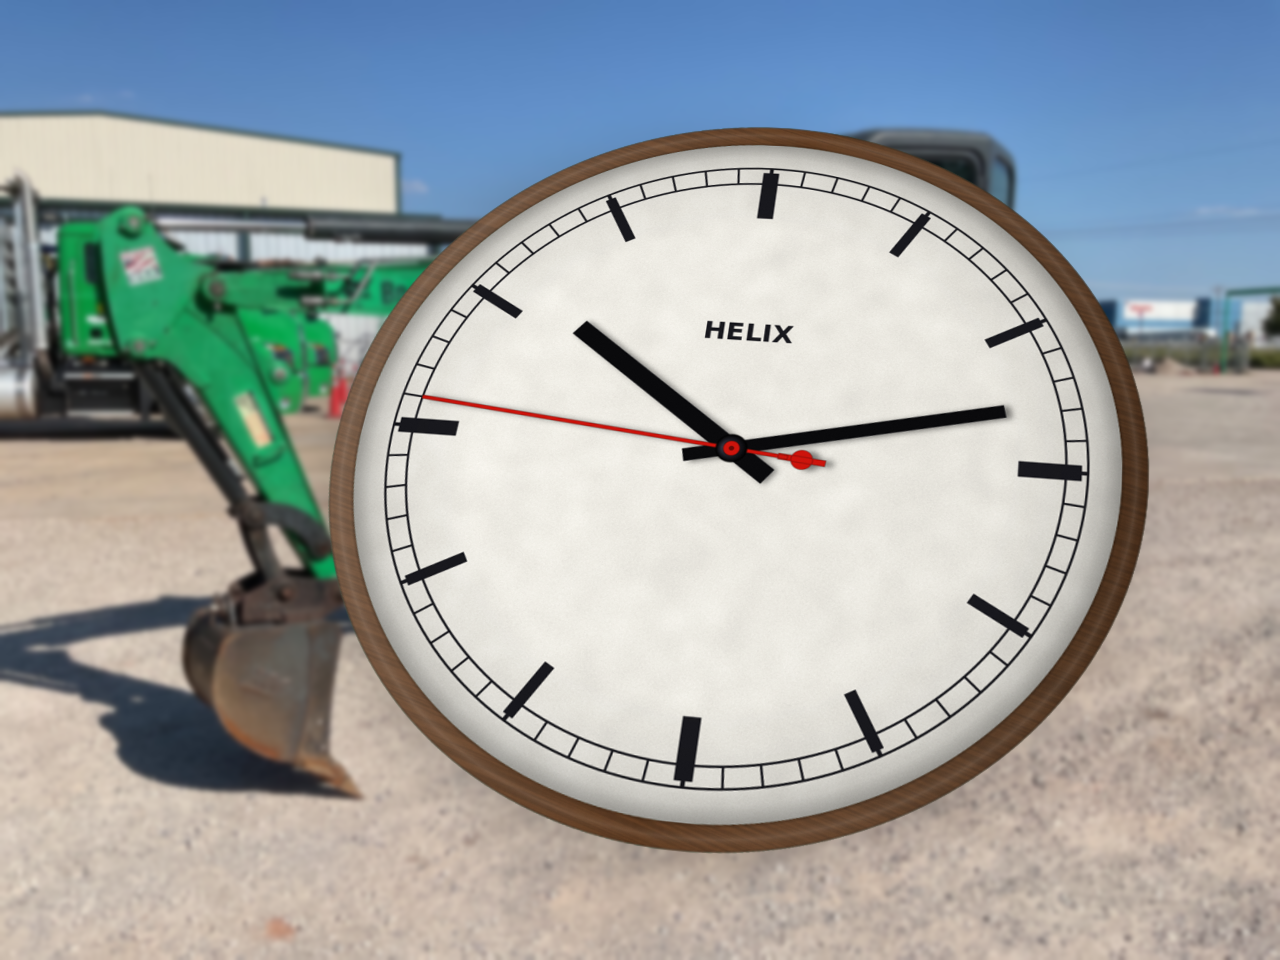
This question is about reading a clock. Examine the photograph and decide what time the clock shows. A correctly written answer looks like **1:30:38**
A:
**10:12:46**
